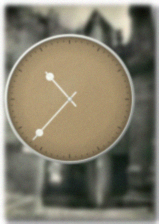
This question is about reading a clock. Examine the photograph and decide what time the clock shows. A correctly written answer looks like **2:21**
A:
**10:37**
